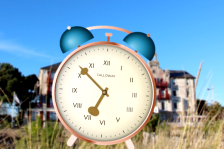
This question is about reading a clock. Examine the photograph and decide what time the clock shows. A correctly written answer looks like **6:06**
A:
**6:52**
